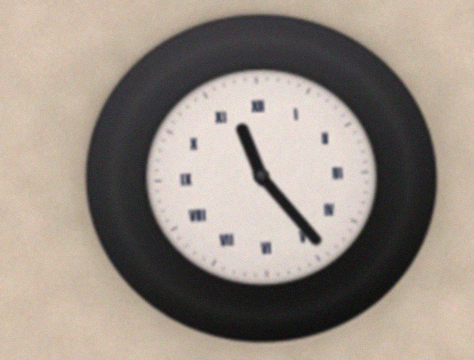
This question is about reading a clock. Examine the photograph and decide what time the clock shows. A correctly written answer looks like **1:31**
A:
**11:24**
